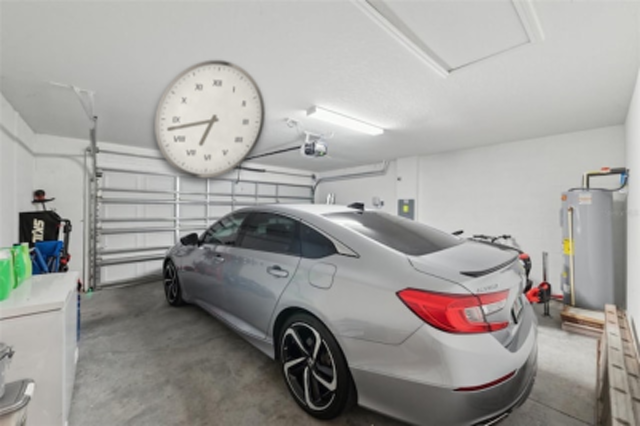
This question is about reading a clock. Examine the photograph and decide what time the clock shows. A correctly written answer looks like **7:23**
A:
**6:43**
